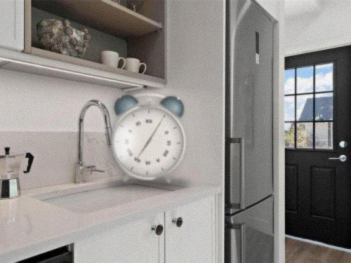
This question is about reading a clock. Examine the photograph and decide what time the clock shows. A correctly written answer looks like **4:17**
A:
**7:05**
